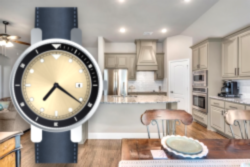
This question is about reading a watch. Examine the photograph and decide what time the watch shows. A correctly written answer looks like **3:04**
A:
**7:21**
